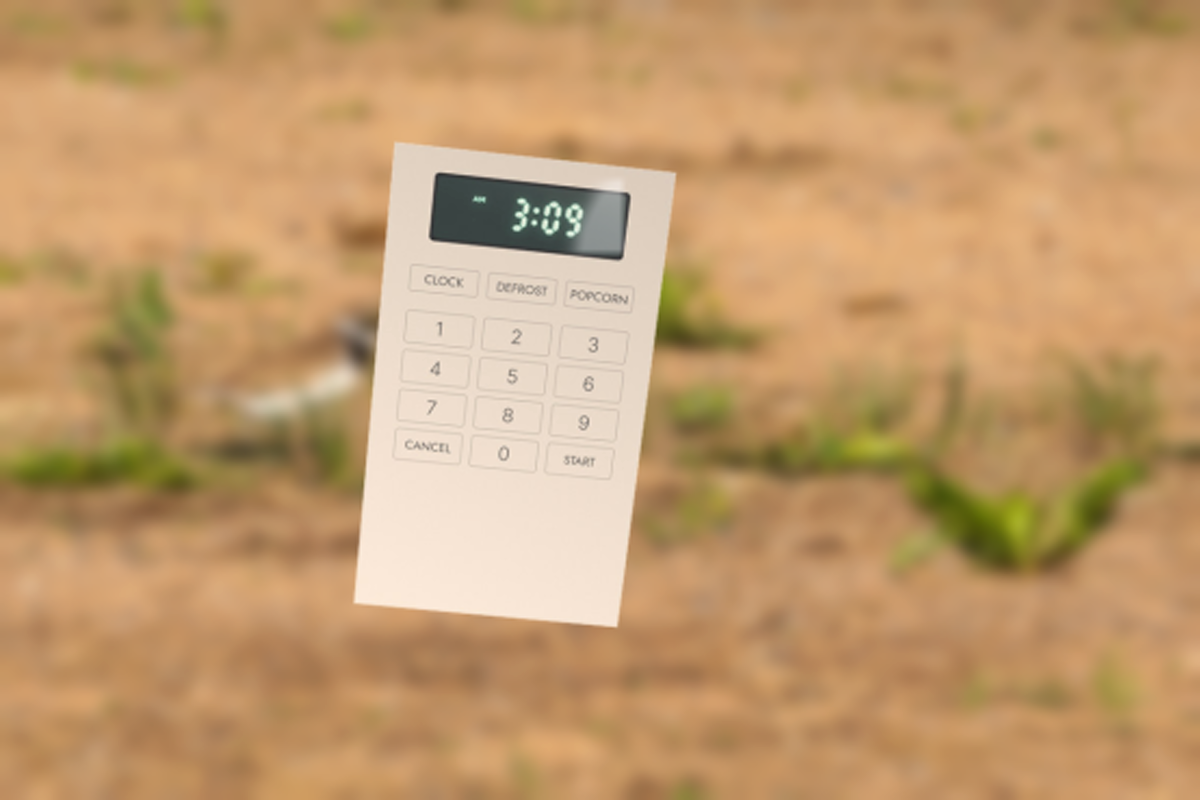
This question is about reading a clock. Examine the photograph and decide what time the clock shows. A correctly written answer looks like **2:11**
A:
**3:09**
